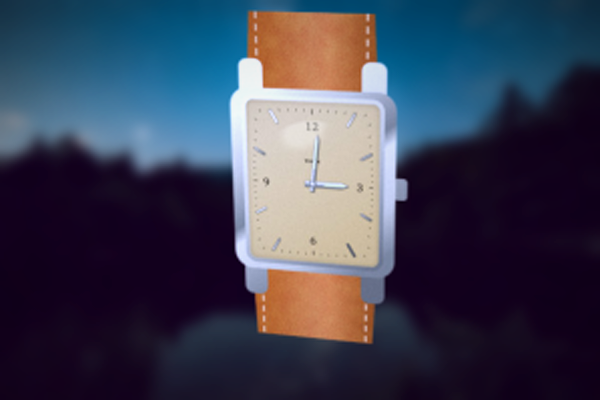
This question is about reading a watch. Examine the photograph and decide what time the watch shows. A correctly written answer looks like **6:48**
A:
**3:01**
